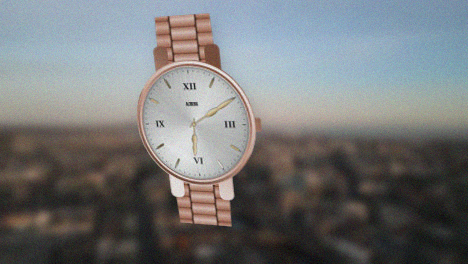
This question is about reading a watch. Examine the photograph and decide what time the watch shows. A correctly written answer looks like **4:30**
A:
**6:10**
